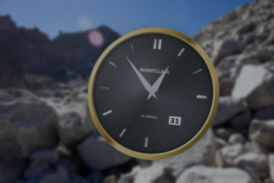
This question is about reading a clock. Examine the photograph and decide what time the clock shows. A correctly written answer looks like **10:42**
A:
**12:53**
